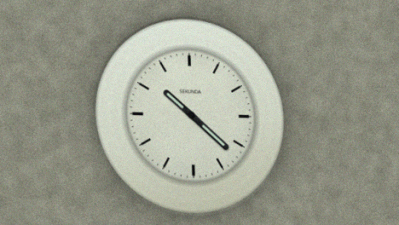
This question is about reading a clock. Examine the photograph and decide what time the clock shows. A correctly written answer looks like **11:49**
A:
**10:22**
